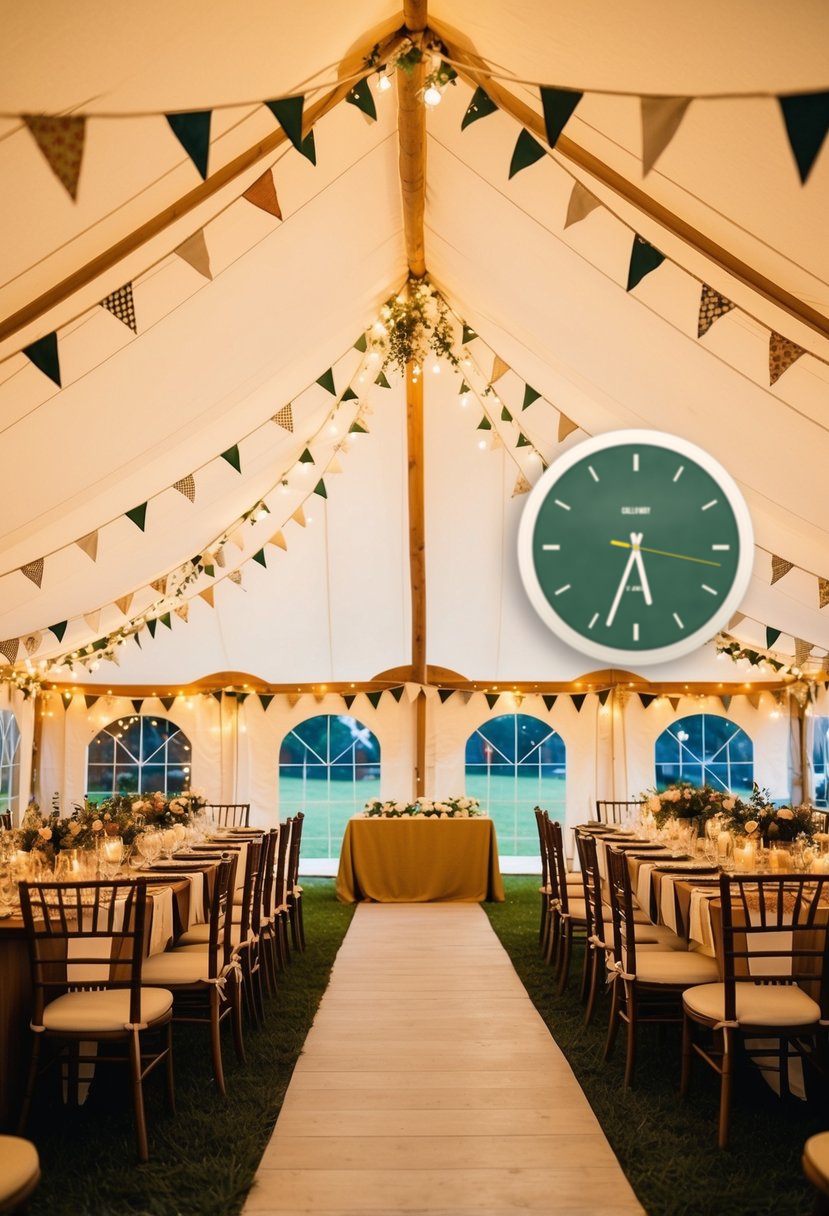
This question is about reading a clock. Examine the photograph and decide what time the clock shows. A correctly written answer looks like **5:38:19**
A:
**5:33:17**
